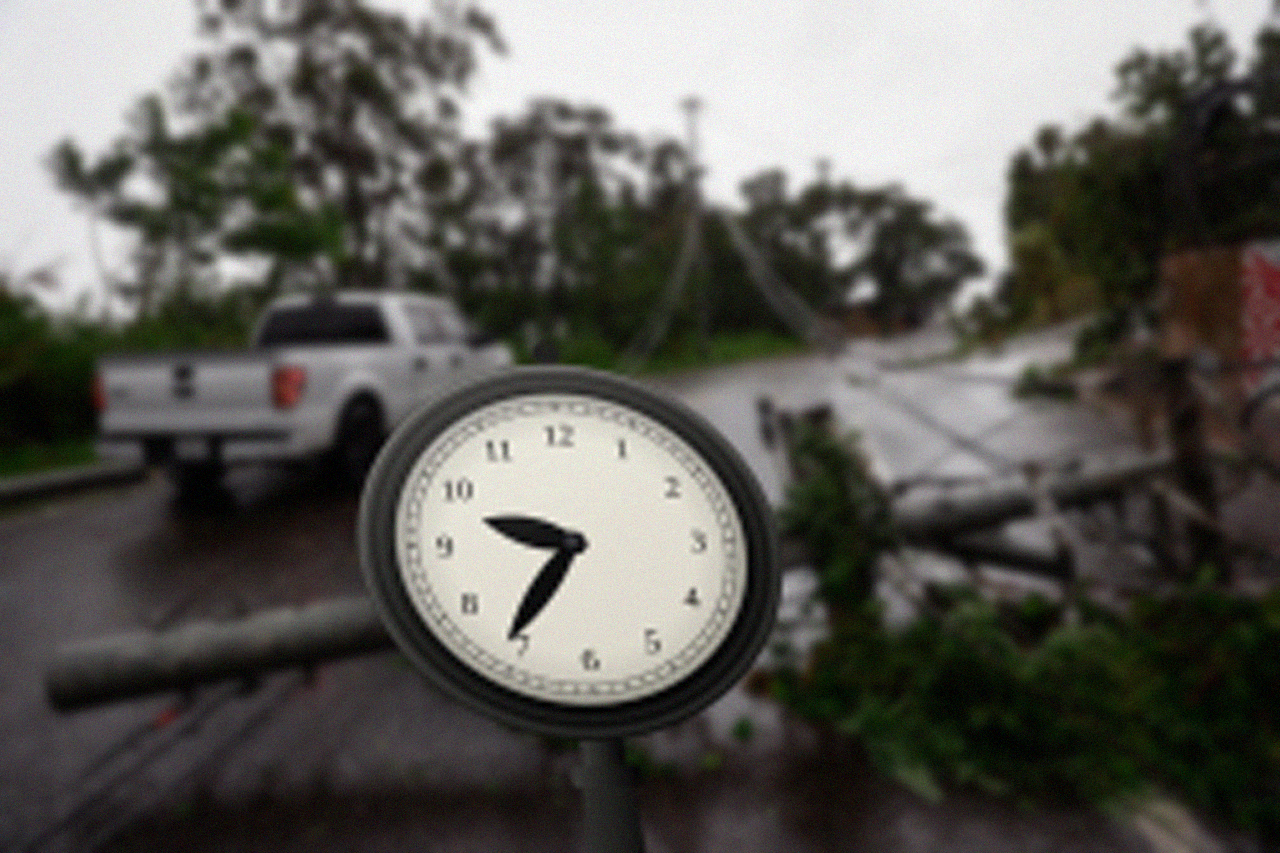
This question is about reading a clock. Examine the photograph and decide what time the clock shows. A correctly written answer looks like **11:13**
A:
**9:36**
